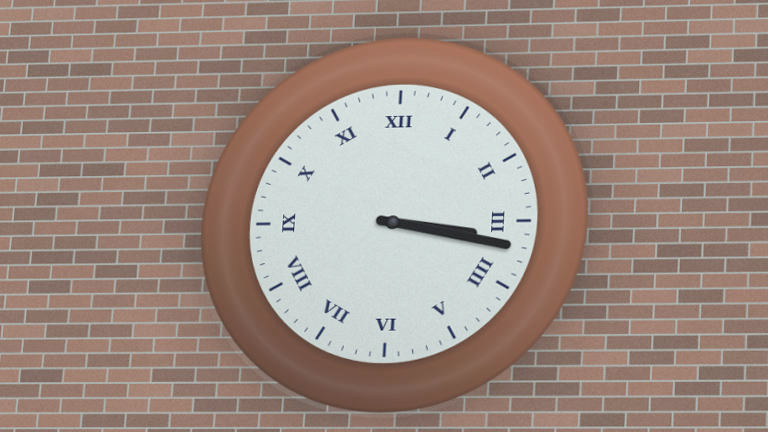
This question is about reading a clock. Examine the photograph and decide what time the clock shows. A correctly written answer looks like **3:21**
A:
**3:17**
